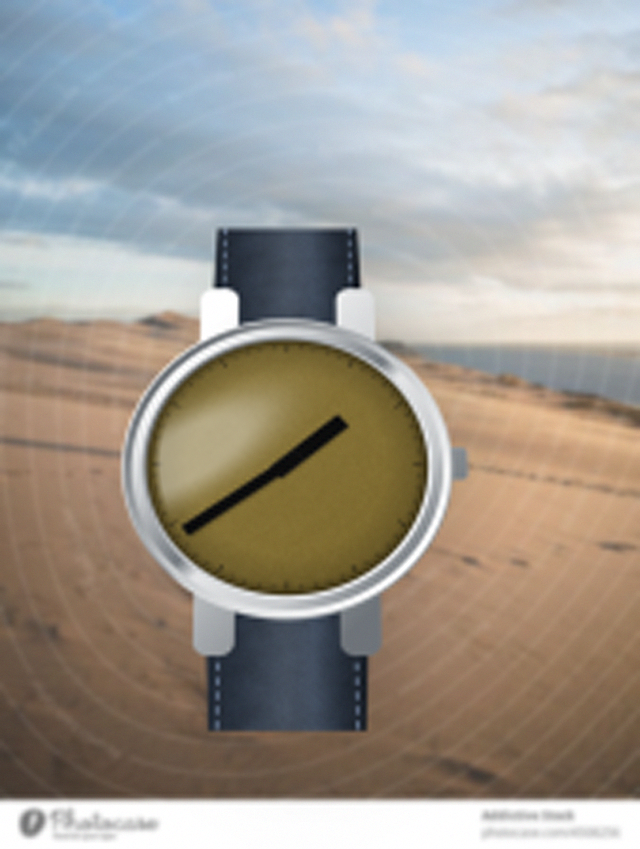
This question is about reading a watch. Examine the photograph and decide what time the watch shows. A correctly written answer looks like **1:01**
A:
**1:39**
